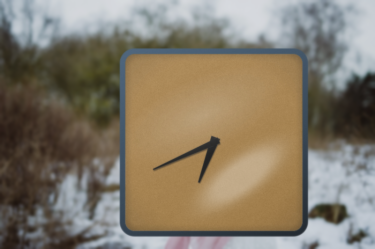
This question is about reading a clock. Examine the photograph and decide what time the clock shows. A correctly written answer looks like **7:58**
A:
**6:41**
